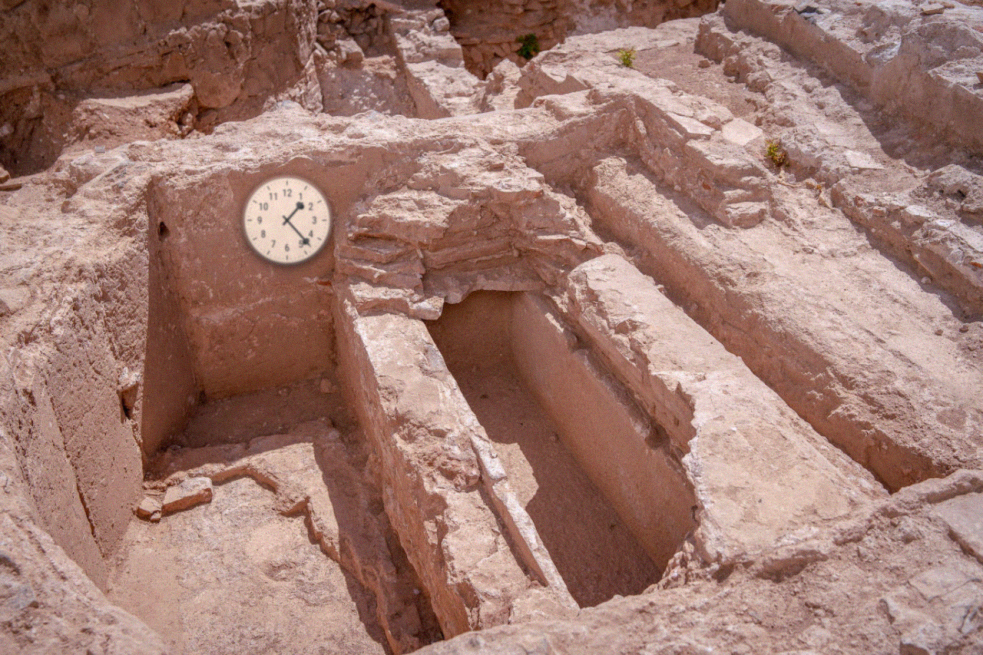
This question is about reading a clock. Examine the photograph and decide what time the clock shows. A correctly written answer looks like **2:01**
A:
**1:23**
